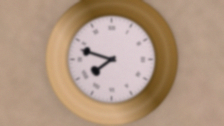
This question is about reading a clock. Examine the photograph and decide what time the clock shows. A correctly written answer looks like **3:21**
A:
**7:48**
